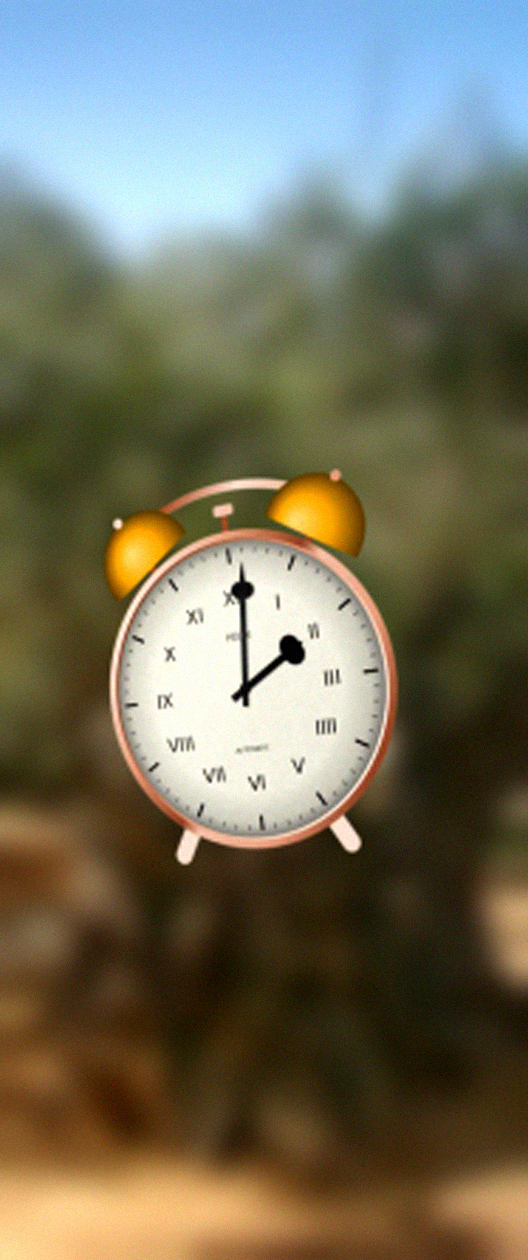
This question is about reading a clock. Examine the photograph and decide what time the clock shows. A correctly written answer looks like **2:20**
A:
**2:01**
